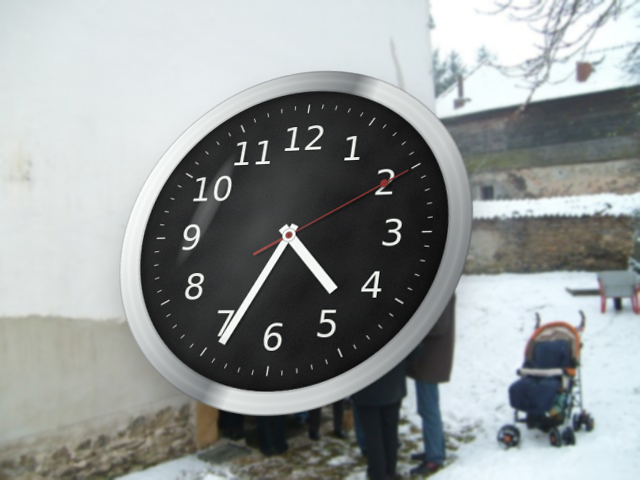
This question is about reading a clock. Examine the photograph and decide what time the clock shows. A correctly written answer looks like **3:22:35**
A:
**4:34:10**
